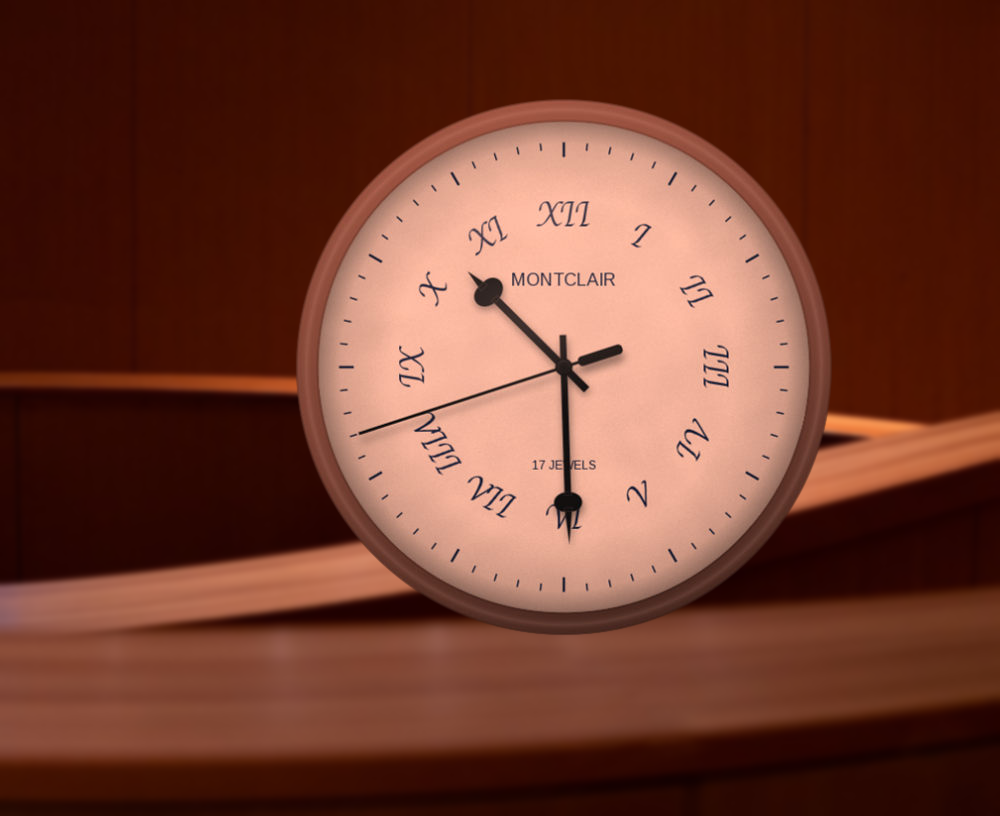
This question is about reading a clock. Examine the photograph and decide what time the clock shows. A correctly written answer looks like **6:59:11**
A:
**10:29:42**
